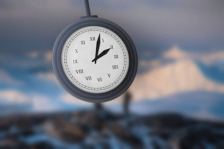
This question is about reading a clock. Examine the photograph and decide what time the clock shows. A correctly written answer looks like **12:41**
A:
**2:03**
